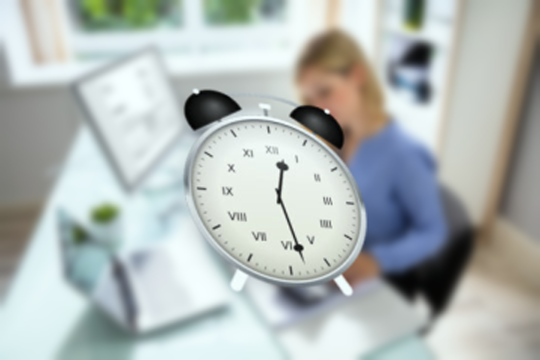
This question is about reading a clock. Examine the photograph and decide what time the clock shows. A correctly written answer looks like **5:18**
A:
**12:28**
